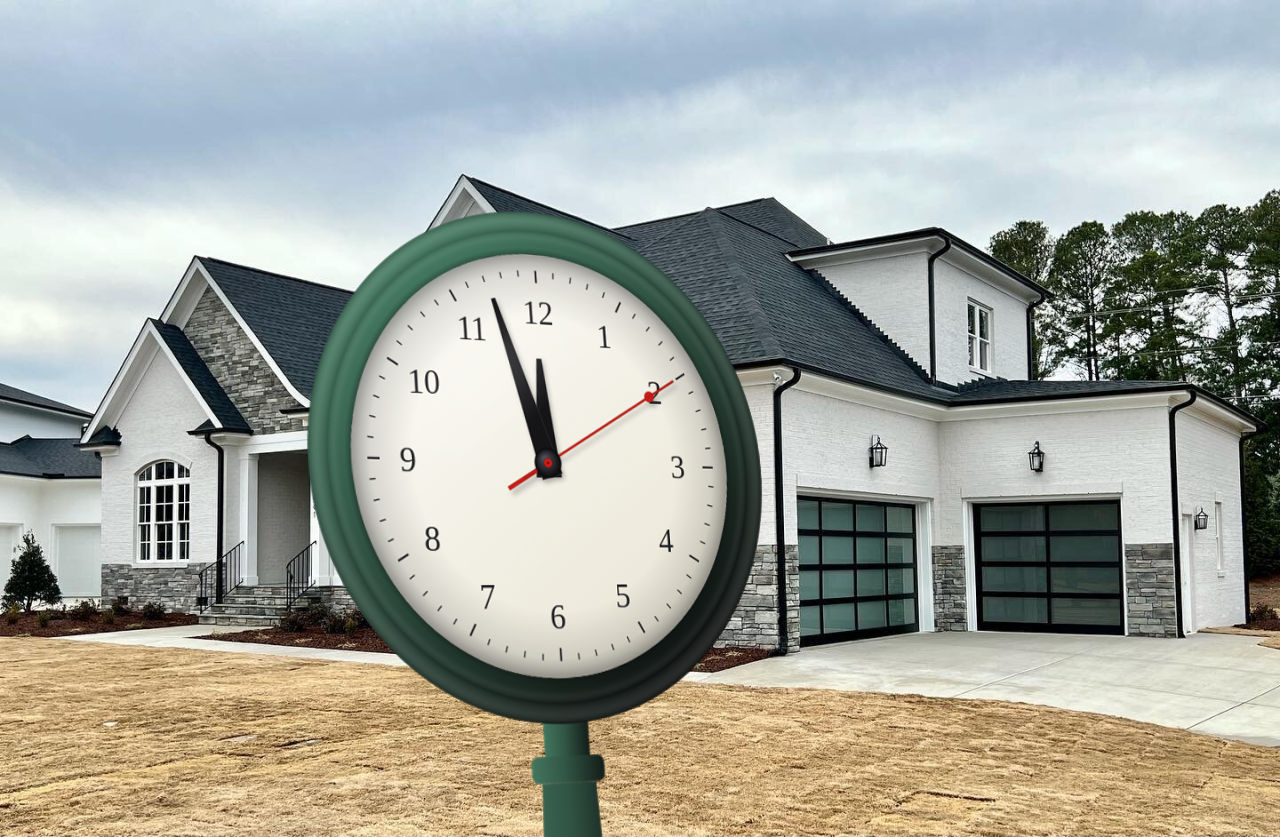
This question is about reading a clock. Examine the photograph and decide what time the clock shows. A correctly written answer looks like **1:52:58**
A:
**11:57:10**
